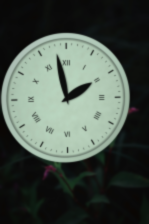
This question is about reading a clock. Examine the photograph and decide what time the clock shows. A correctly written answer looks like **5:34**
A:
**1:58**
